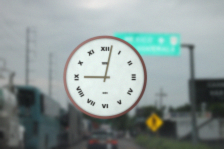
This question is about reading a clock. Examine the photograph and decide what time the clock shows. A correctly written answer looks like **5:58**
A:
**9:02**
